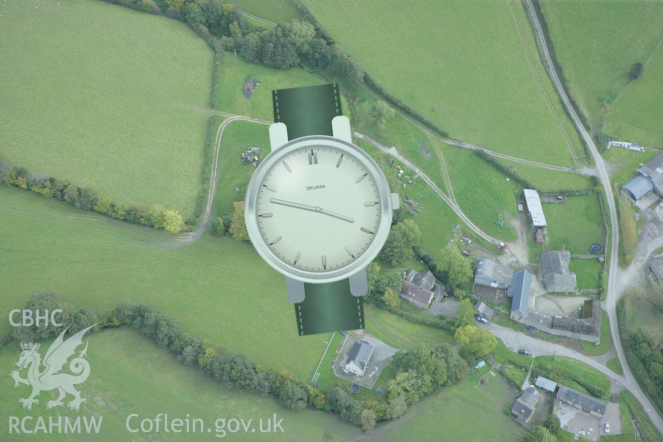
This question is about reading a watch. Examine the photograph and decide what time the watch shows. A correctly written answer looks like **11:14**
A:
**3:48**
